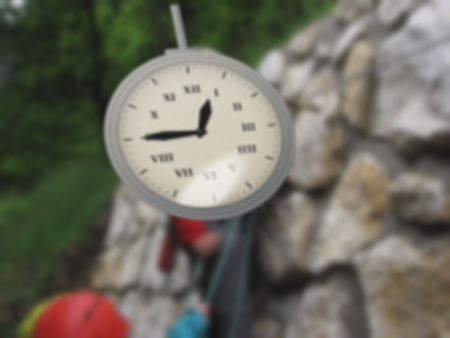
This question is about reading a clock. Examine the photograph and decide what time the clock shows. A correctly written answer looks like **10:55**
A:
**12:45**
